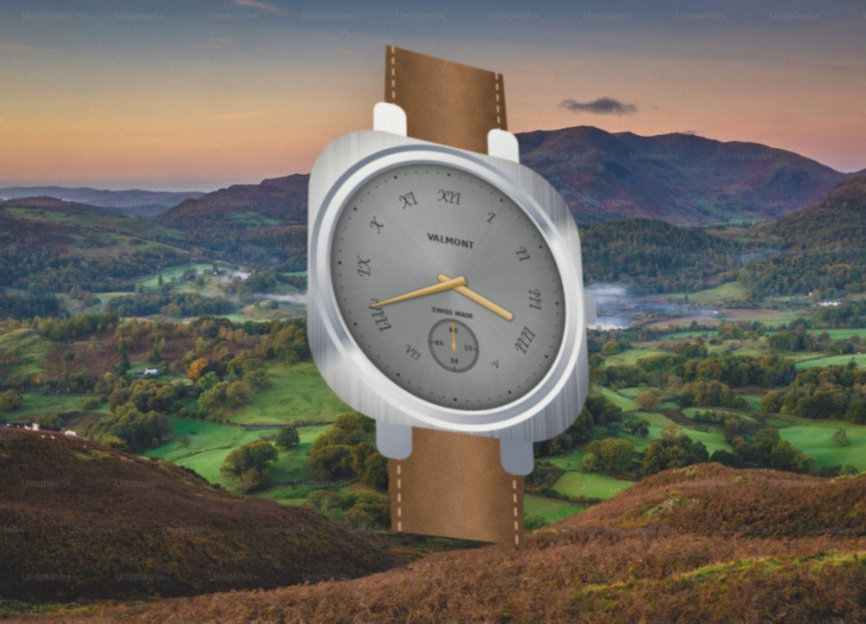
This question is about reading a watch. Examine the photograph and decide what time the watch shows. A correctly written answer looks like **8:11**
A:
**3:41**
